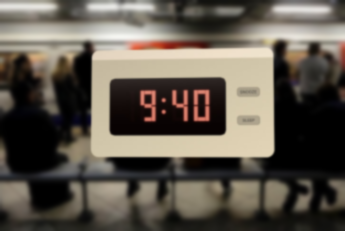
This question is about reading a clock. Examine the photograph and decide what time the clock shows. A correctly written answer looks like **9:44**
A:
**9:40**
